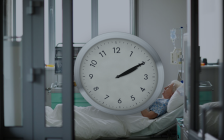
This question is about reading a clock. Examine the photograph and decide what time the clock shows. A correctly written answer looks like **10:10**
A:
**2:10**
